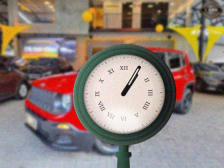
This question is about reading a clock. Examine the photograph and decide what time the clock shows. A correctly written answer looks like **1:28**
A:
**1:05**
